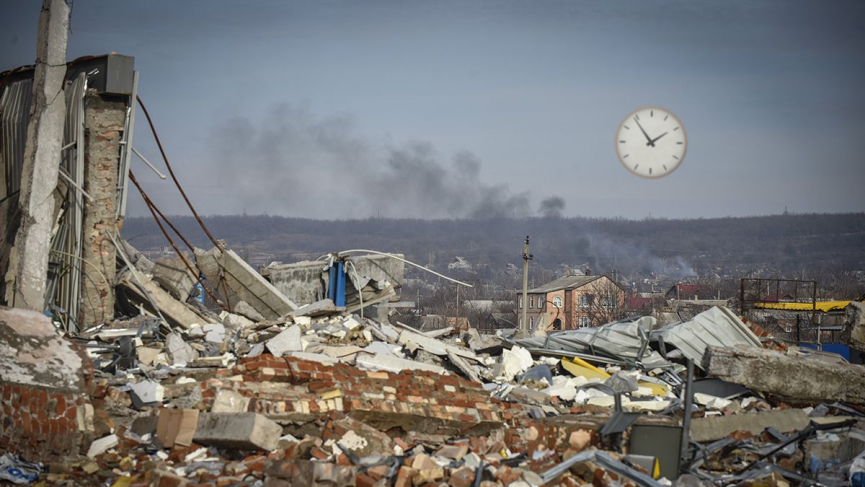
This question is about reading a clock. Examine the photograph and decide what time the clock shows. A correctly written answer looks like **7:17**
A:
**1:54**
